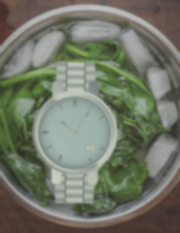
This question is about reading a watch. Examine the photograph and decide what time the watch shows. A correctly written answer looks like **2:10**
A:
**10:05**
